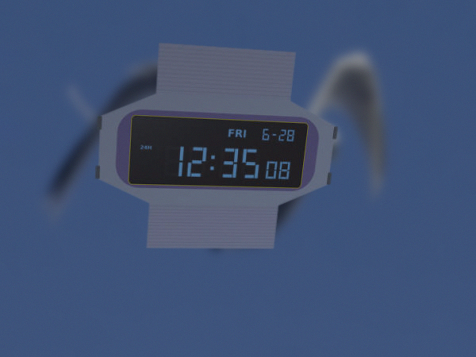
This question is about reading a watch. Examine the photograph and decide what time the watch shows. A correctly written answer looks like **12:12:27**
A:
**12:35:08**
